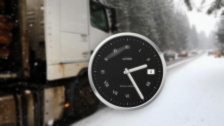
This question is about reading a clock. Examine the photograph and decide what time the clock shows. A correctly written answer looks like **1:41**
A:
**2:25**
